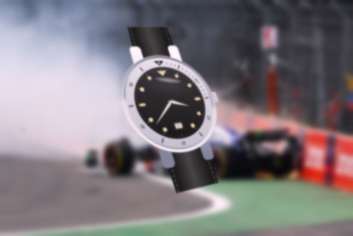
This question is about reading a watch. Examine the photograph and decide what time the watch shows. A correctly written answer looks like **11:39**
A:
**3:38**
